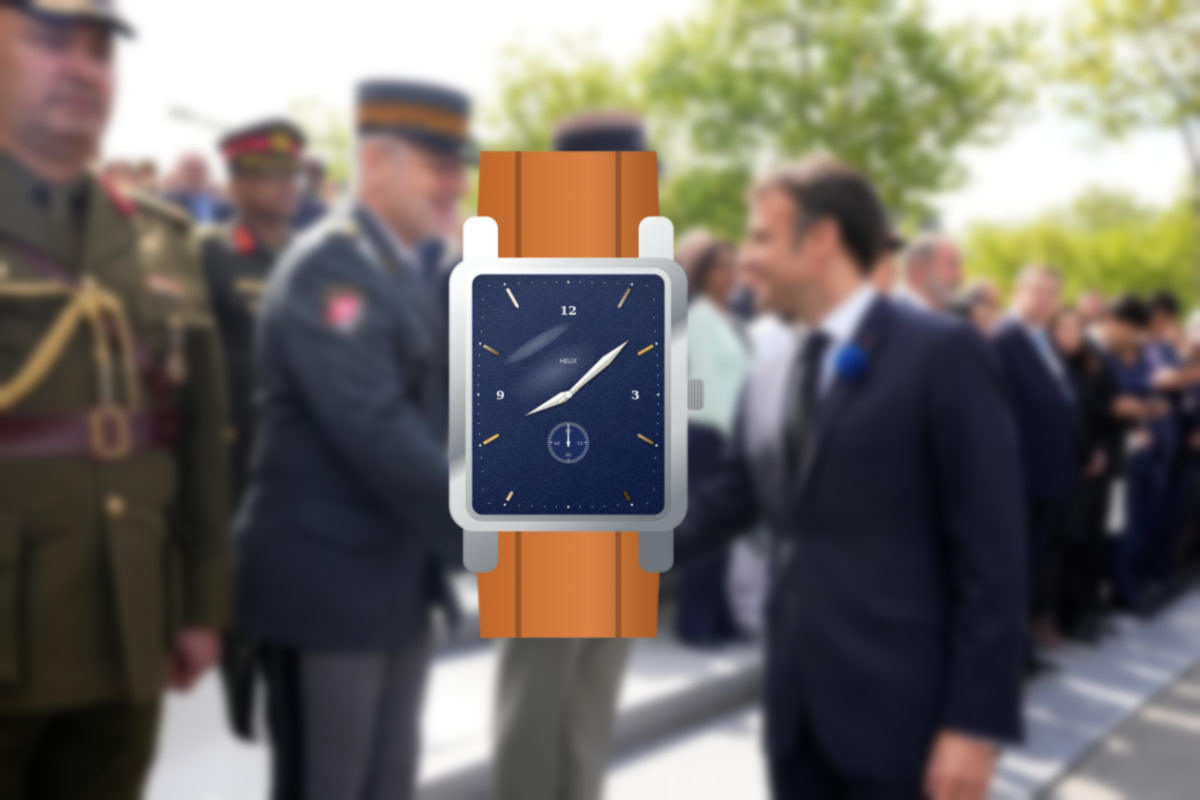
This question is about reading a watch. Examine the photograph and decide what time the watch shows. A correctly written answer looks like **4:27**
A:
**8:08**
